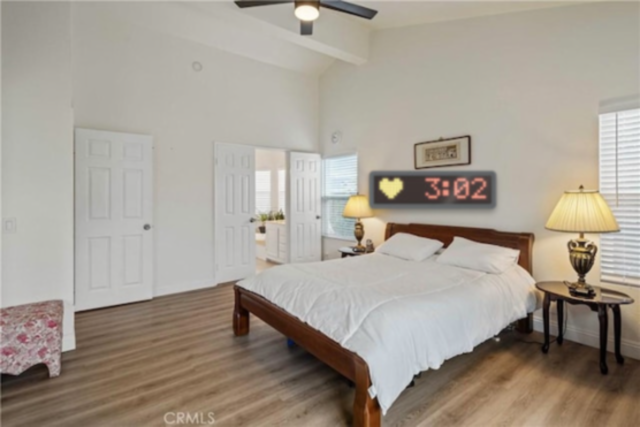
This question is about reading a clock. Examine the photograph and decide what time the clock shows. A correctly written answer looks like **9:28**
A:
**3:02**
